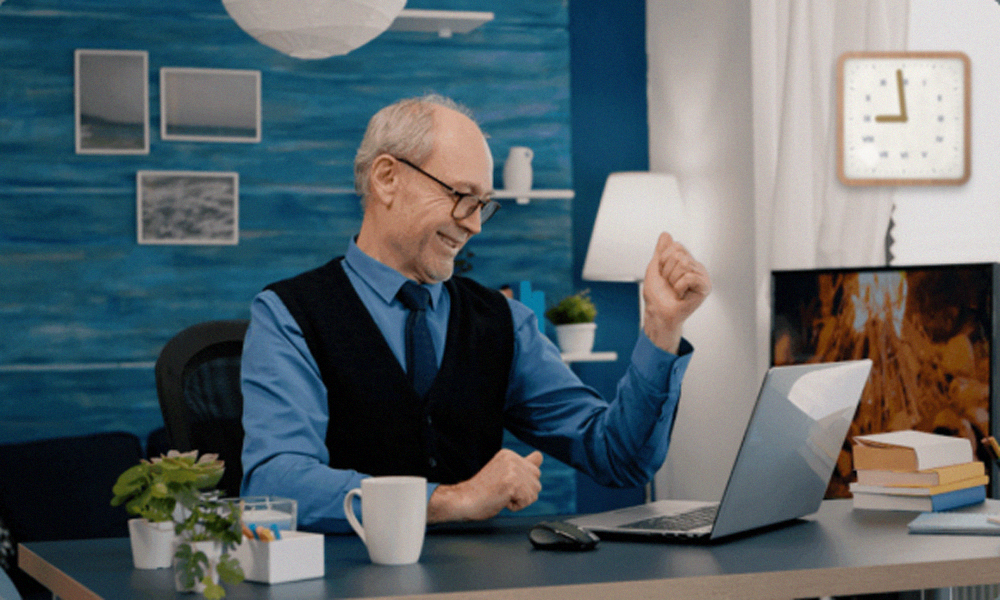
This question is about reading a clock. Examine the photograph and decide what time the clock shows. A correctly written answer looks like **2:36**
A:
**8:59**
